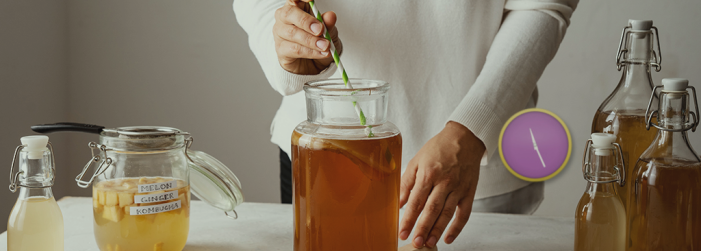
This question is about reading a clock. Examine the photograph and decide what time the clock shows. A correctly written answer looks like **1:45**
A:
**11:26**
